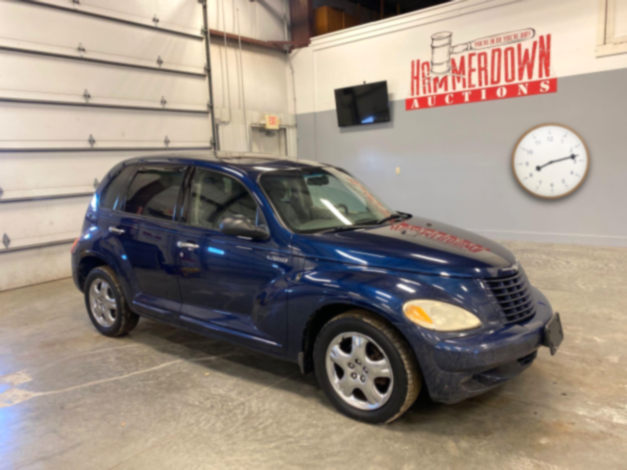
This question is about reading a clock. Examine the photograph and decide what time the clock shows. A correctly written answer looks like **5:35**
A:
**8:13**
